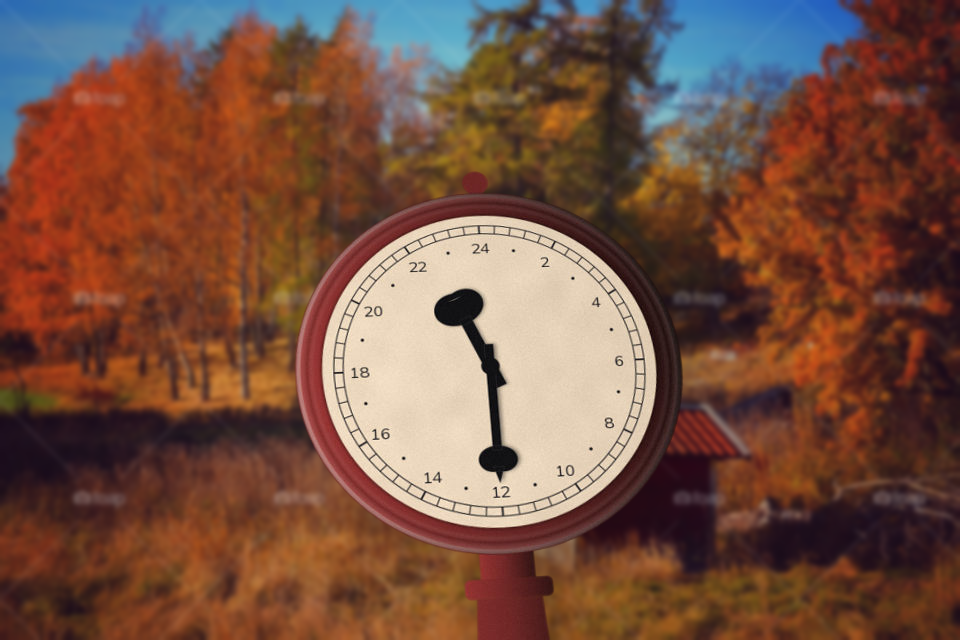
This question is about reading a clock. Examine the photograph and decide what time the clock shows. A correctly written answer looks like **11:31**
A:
**22:30**
